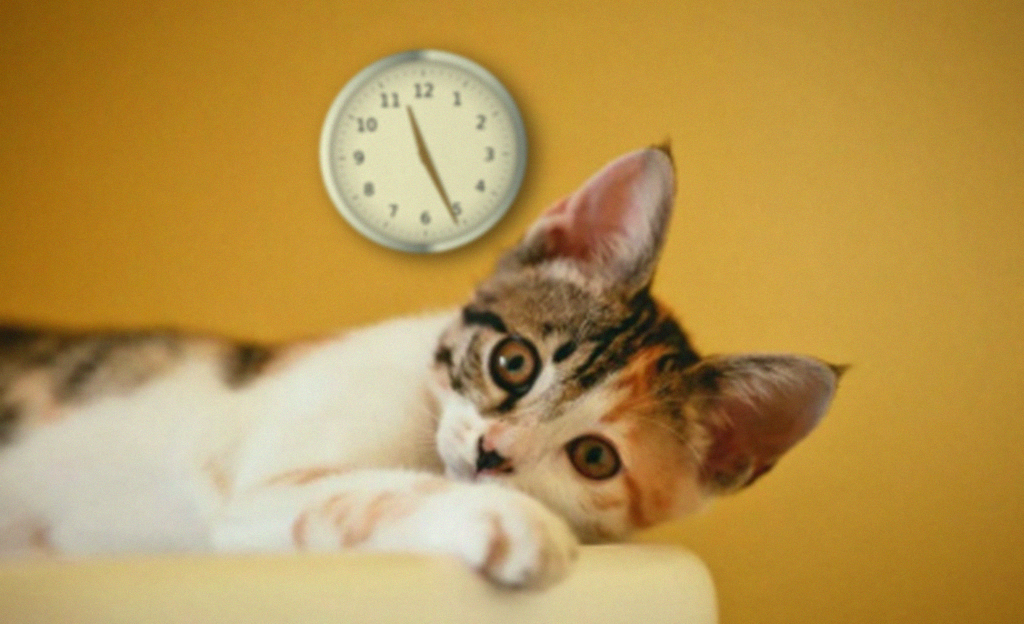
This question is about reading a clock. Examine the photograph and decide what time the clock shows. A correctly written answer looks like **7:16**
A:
**11:26**
